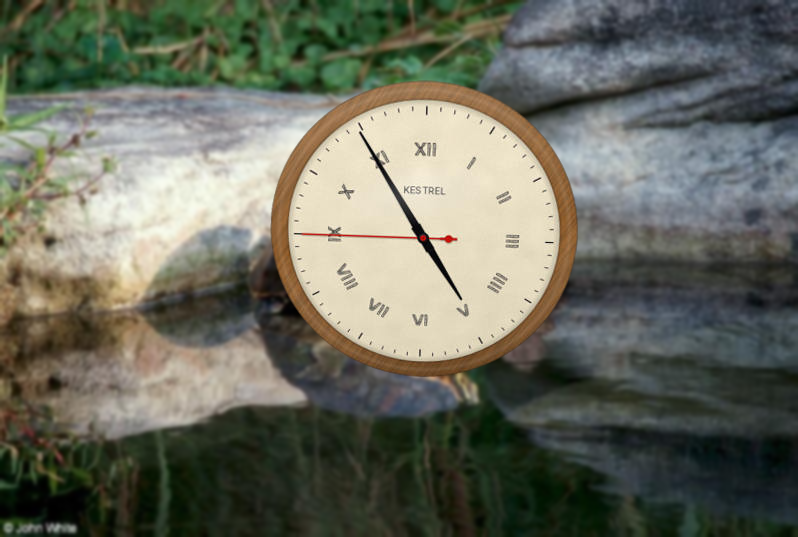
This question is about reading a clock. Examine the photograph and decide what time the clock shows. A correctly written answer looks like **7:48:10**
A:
**4:54:45**
